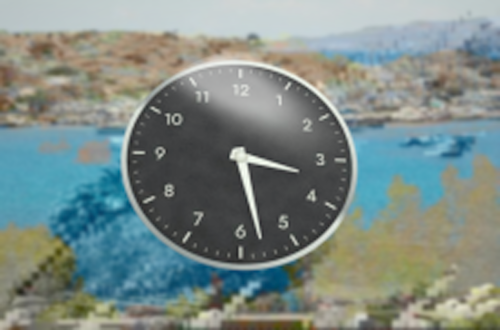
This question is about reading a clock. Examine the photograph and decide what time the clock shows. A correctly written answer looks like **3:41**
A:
**3:28**
